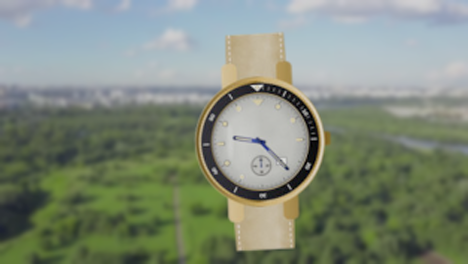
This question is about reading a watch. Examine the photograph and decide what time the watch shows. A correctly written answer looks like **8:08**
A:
**9:23**
